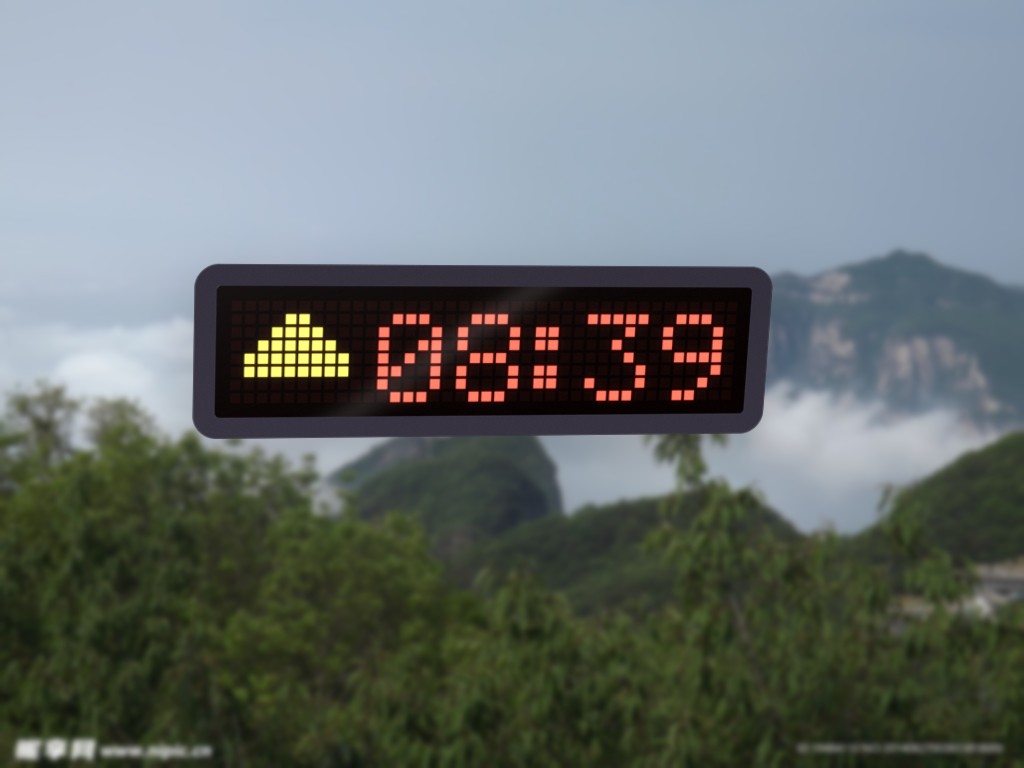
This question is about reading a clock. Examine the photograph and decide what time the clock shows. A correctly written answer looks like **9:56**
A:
**8:39**
